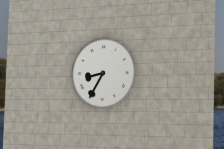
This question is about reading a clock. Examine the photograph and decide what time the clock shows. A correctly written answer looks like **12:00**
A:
**8:35**
